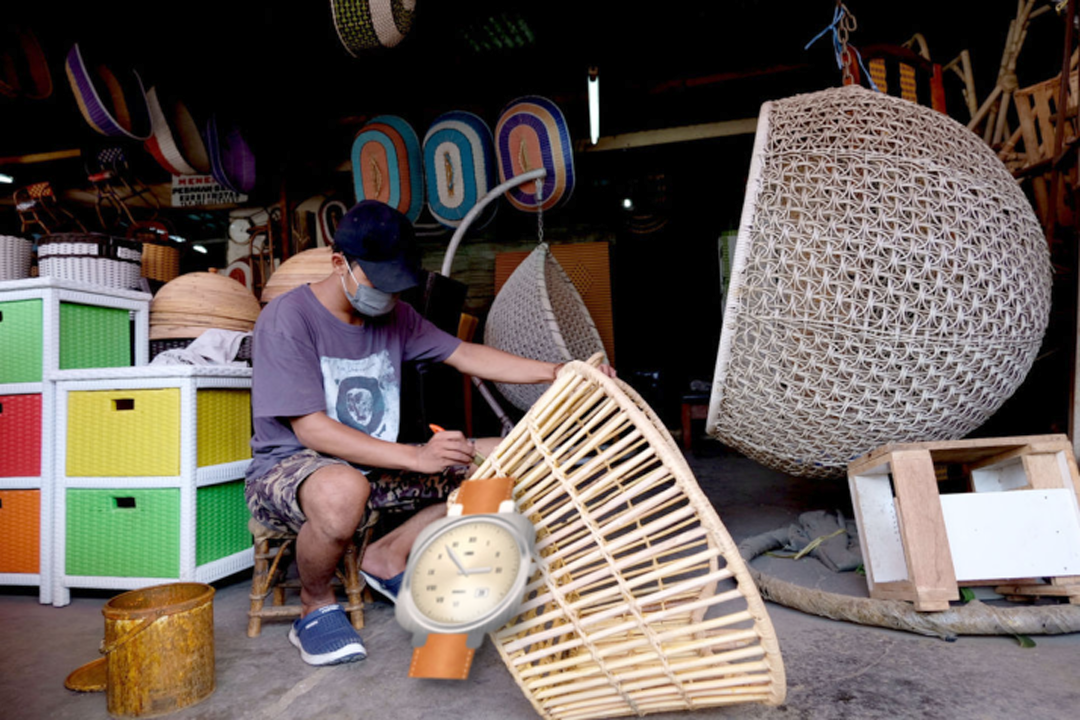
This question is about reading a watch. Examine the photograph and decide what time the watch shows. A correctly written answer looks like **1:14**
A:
**2:53**
